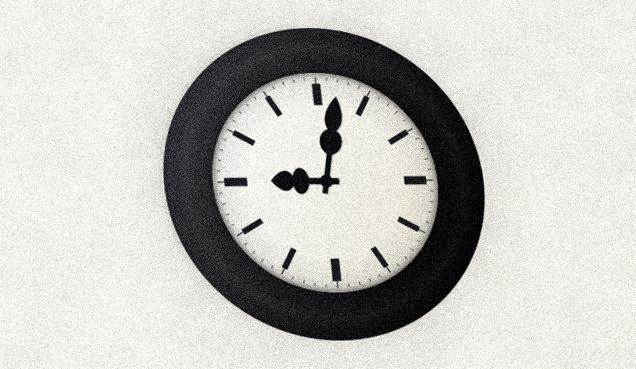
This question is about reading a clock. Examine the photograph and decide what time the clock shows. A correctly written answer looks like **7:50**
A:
**9:02**
